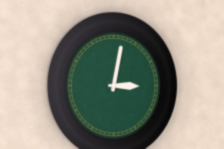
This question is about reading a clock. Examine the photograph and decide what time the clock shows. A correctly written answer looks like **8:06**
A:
**3:02**
